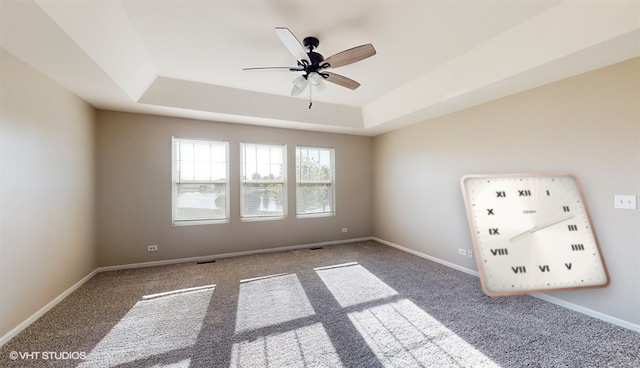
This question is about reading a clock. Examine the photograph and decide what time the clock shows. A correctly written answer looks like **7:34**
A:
**8:12**
